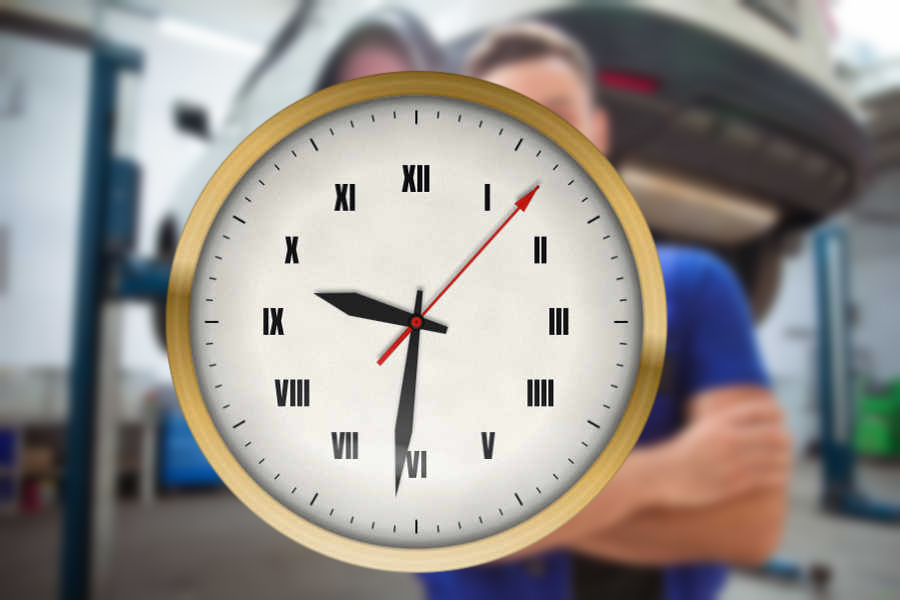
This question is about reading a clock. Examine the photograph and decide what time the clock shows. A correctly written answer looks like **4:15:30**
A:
**9:31:07**
